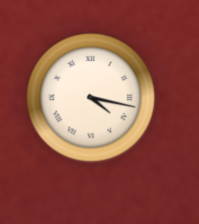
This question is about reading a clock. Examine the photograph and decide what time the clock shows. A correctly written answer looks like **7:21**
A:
**4:17**
